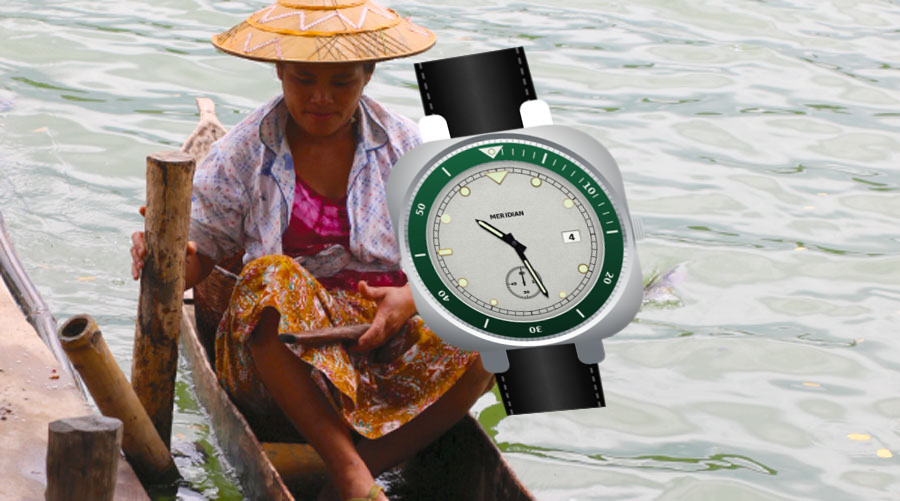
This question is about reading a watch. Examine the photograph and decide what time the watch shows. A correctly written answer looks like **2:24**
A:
**10:27**
